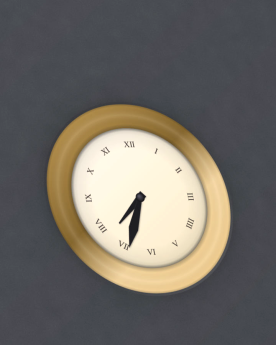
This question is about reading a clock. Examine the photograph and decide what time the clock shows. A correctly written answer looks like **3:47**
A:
**7:34**
